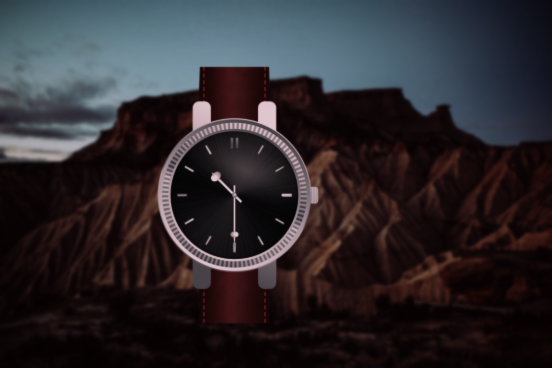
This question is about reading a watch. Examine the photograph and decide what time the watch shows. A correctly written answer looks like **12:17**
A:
**10:30**
